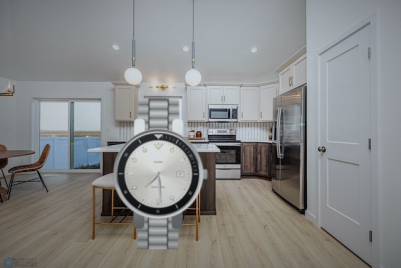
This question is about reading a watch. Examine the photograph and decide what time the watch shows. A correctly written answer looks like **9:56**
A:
**7:29**
